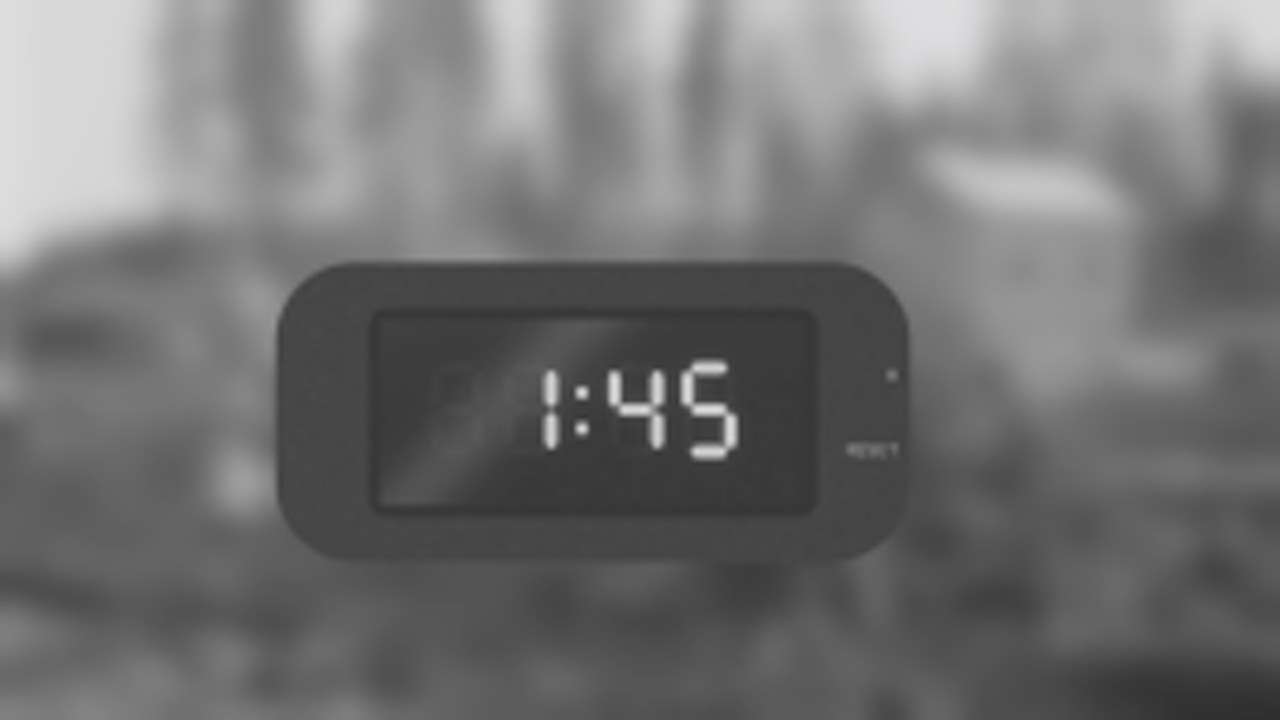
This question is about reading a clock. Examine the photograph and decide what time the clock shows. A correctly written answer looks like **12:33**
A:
**1:45**
